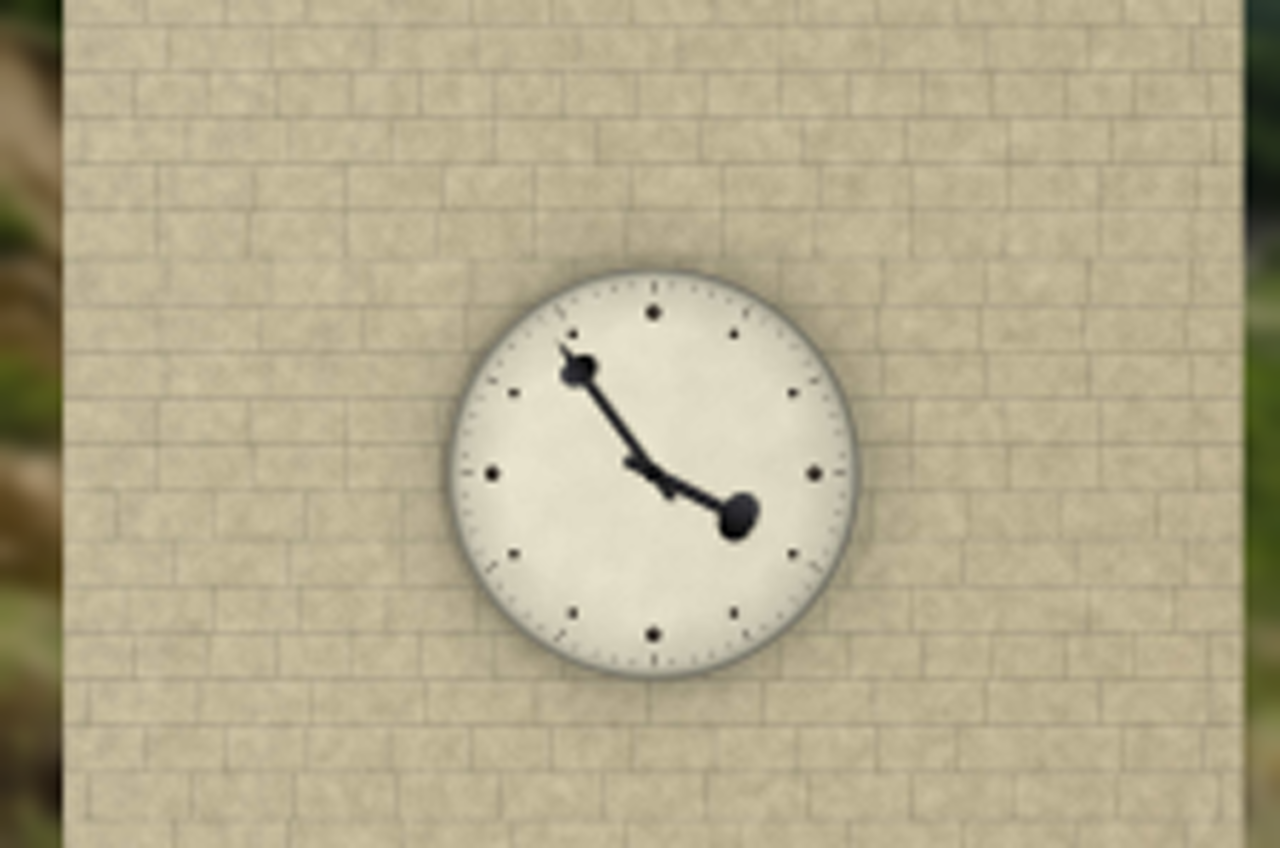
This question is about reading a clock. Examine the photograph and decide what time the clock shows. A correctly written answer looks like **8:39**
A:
**3:54**
